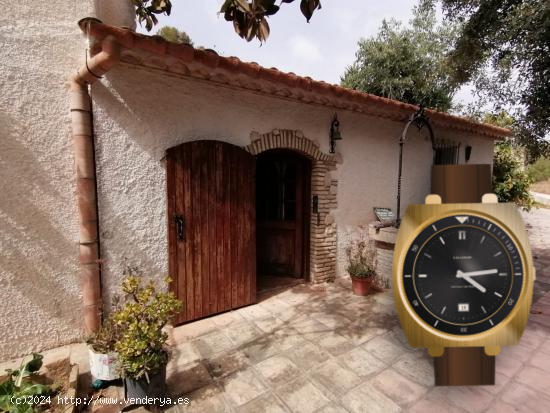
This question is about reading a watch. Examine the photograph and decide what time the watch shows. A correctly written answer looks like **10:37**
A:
**4:14**
